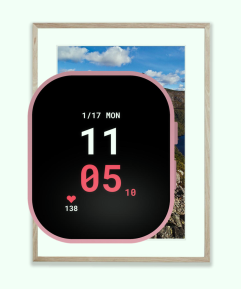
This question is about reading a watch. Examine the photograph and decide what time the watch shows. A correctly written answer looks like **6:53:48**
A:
**11:05:10**
